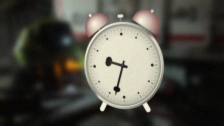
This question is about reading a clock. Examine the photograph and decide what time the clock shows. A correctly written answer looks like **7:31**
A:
**9:33**
